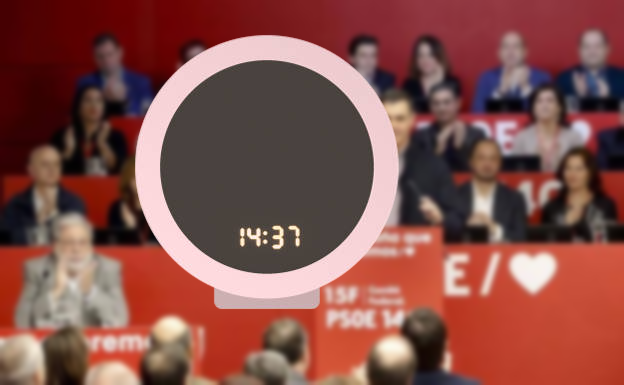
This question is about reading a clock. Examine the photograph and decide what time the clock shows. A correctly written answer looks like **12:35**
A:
**14:37**
